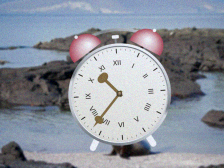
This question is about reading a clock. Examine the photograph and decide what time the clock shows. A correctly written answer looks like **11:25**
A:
**10:37**
